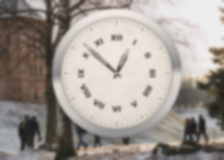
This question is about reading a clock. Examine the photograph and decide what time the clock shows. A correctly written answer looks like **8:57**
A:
**12:52**
